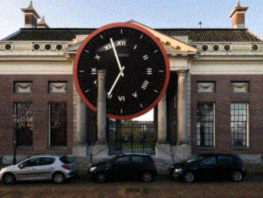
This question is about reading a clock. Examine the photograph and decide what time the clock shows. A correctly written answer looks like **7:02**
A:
**6:57**
